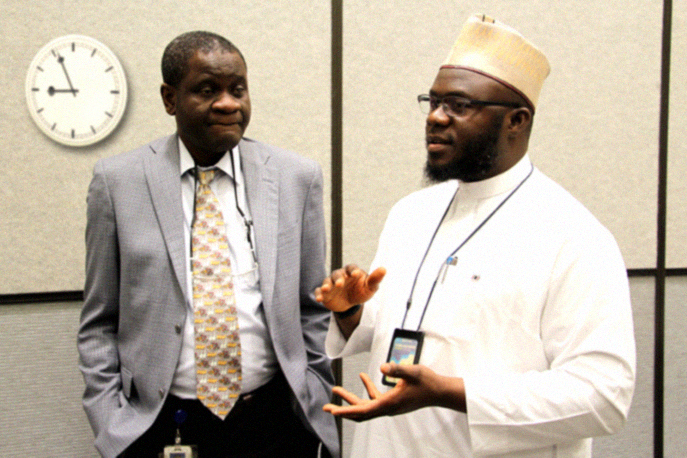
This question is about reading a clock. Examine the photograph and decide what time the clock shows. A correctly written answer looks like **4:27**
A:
**8:56**
